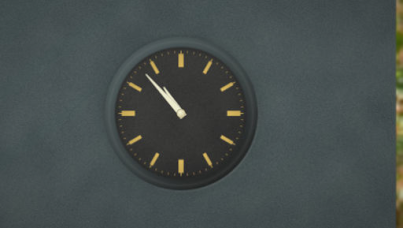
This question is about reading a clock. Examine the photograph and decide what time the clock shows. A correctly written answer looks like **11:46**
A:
**10:53**
